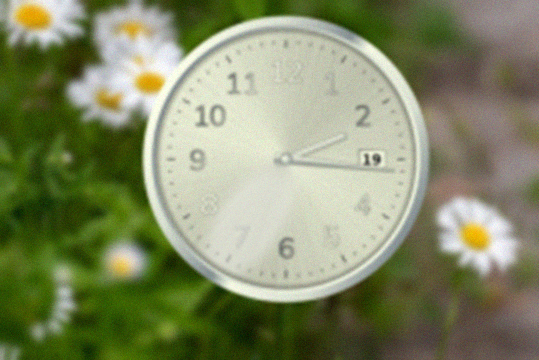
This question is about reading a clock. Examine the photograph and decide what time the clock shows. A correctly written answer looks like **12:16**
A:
**2:16**
